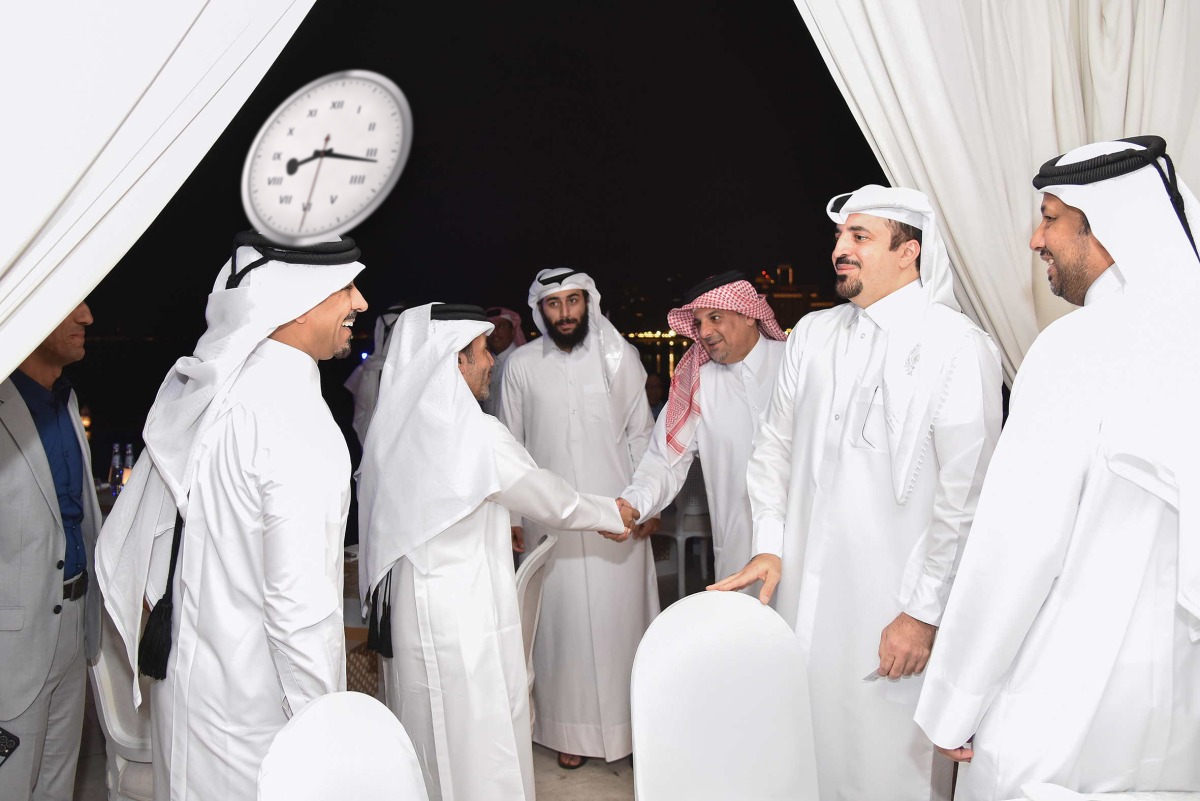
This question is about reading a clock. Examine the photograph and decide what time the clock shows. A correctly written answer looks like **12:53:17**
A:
**8:16:30**
